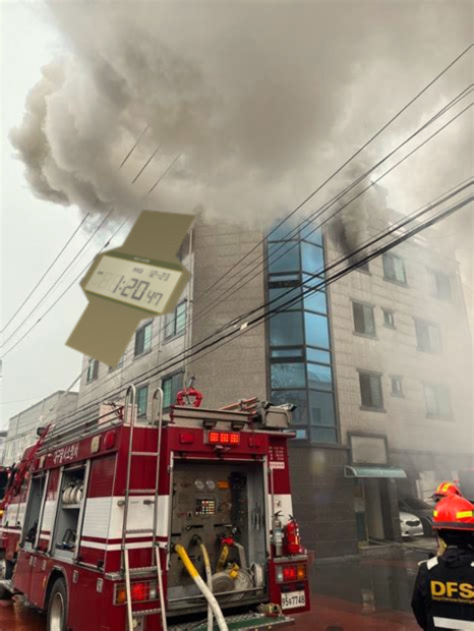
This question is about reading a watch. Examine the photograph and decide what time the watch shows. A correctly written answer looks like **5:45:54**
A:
**1:20:47**
